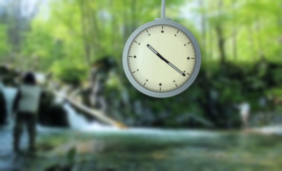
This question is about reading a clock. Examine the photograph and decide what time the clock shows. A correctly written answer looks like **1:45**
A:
**10:21**
